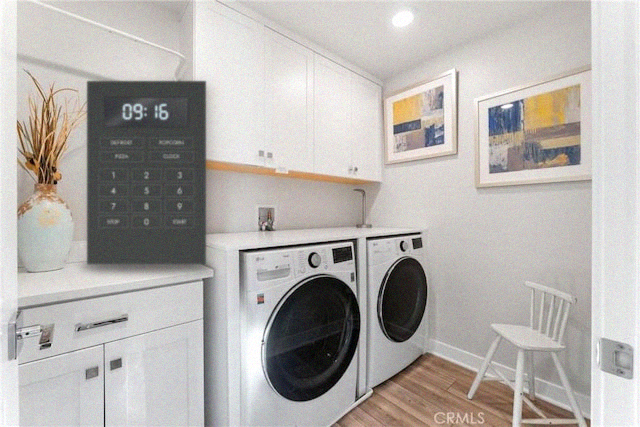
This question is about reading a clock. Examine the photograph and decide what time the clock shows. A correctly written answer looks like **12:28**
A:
**9:16**
